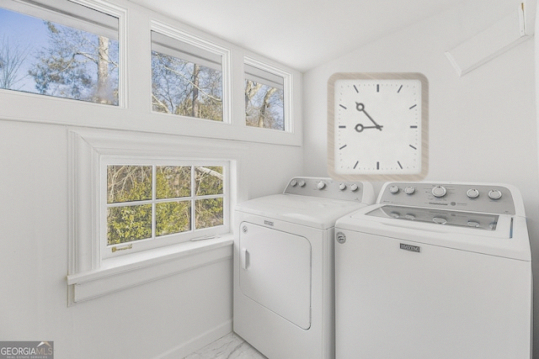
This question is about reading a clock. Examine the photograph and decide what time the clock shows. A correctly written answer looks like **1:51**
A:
**8:53**
